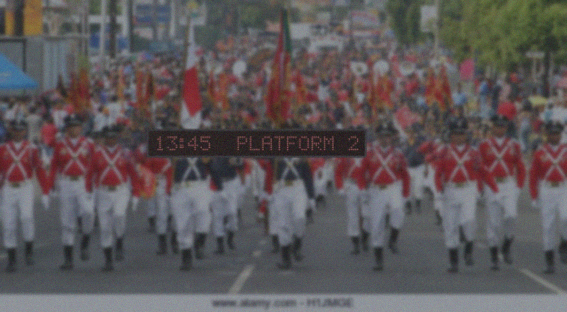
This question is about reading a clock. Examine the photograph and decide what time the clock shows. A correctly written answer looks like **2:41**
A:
**13:45**
